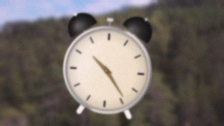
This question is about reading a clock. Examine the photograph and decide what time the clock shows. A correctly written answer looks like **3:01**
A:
**10:24**
